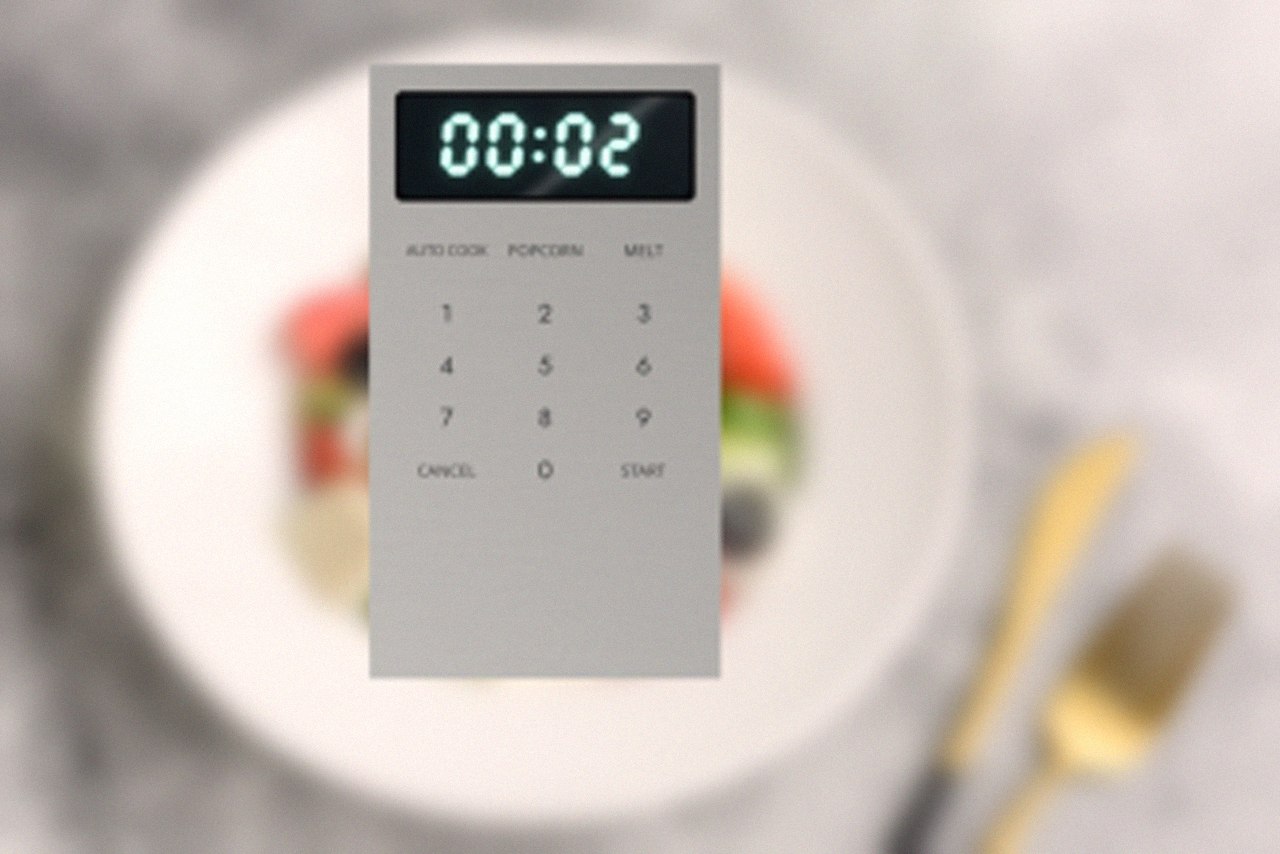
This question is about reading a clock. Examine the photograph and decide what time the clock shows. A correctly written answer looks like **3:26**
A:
**0:02**
